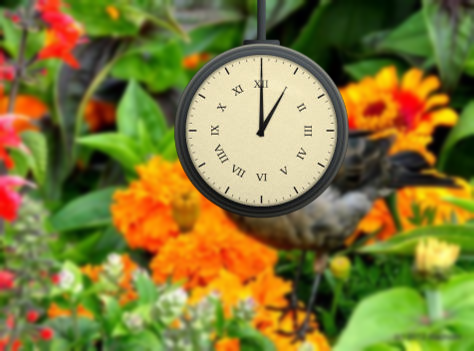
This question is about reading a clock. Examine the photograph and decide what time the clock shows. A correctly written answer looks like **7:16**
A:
**1:00**
